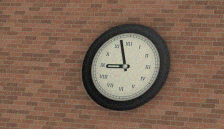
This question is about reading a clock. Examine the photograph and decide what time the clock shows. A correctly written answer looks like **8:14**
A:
**8:57**
